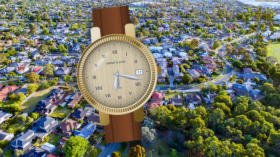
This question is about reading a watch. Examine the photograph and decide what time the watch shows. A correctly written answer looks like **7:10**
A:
**6:18**
